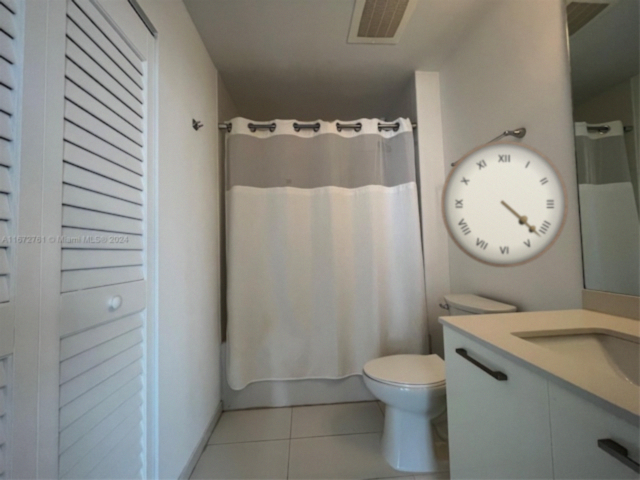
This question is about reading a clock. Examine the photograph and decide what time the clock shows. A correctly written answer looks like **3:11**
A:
**4:22**
